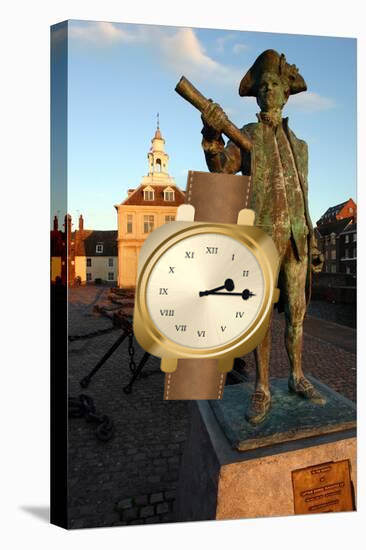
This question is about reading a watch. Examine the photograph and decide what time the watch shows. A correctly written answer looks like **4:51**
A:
**2:15**
